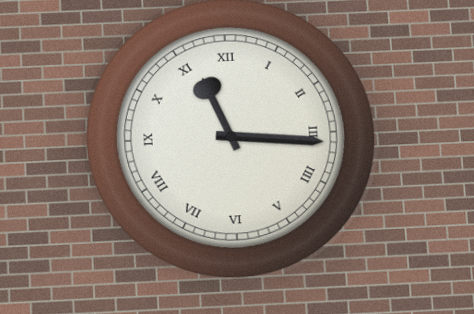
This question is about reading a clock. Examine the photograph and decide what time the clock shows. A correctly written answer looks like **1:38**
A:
**11:16**
